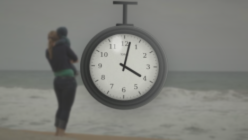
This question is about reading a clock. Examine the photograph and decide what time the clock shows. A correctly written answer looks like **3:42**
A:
**4:02**
